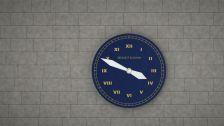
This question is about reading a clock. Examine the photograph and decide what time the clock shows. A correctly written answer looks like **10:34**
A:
**3:49**
